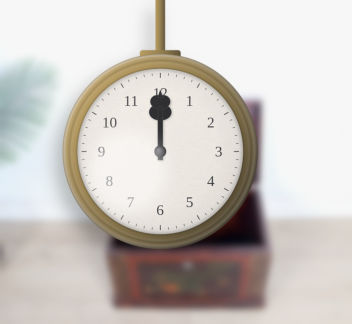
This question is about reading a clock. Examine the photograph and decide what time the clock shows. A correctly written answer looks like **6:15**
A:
**12:00**
